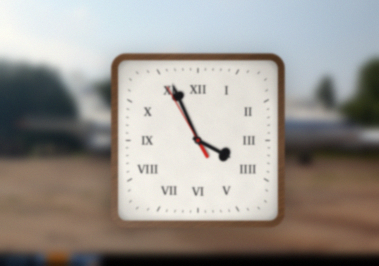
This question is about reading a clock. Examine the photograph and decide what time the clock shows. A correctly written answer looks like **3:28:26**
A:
**3:55:55**
